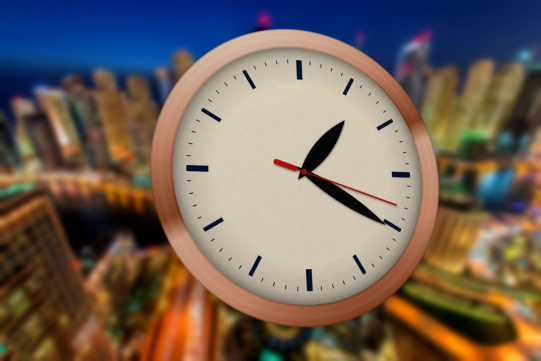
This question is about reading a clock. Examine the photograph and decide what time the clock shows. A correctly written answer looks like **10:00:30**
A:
**1:20:18**
